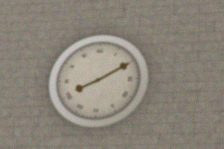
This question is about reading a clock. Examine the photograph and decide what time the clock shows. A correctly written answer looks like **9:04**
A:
**8:10**
